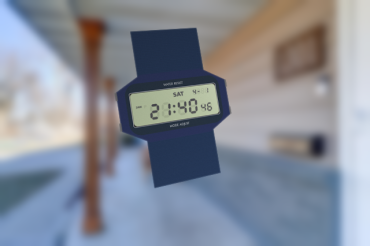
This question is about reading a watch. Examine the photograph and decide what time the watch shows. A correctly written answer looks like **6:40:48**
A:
**21:40:46**
